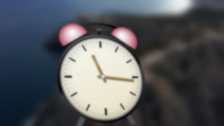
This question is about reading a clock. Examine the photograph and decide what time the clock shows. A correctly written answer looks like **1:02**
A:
**11:16**
